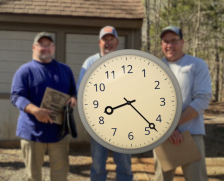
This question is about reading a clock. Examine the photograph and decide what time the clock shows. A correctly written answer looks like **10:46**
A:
**8:23**
